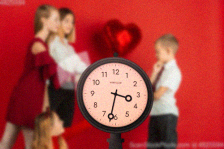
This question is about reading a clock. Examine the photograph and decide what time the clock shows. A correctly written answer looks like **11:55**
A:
**3:32**
